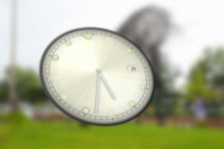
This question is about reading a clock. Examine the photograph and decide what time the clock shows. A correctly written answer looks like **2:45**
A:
**5:33**
